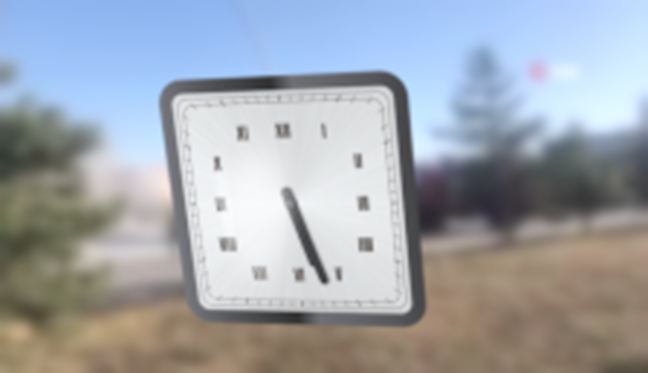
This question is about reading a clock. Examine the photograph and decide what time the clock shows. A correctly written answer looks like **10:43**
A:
**5:27**
